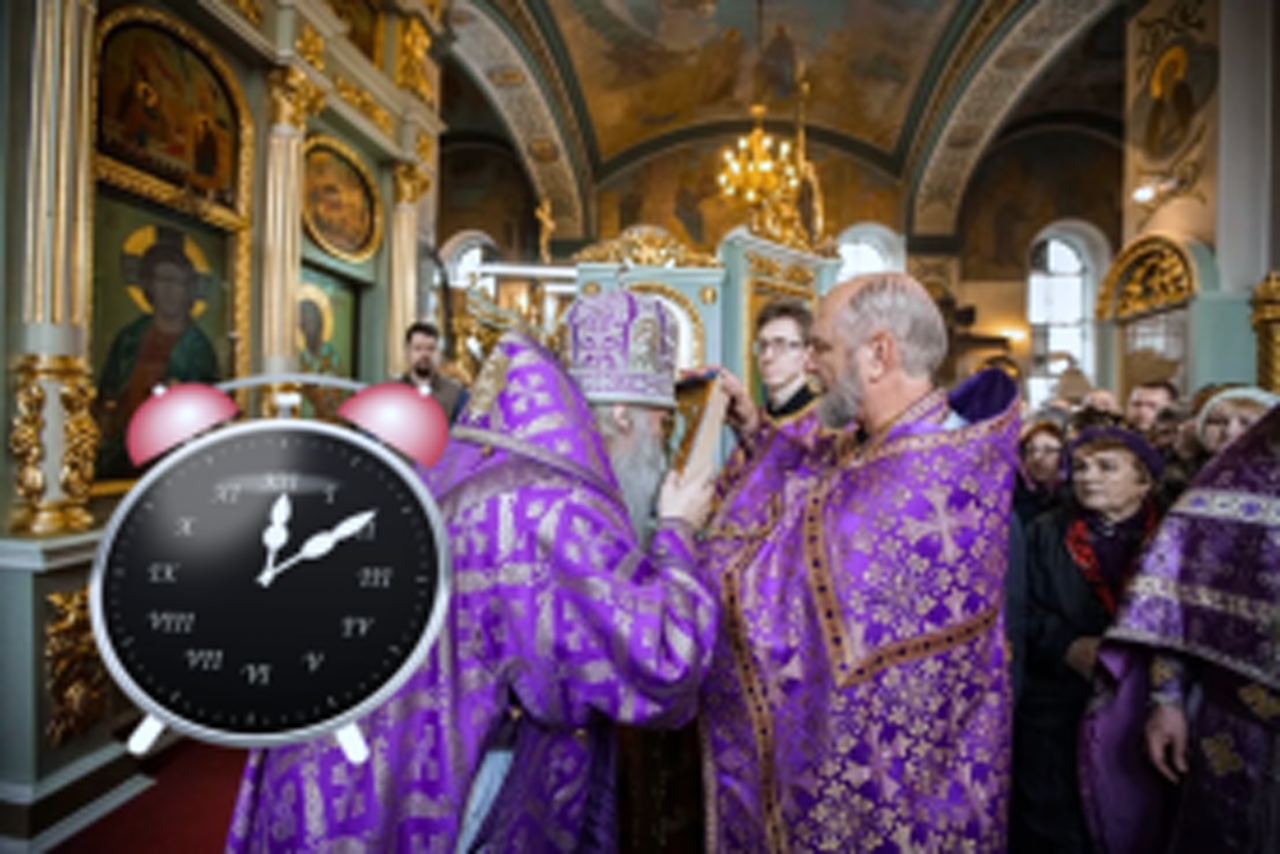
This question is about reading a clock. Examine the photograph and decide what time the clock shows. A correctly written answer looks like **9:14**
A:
**12:09**
